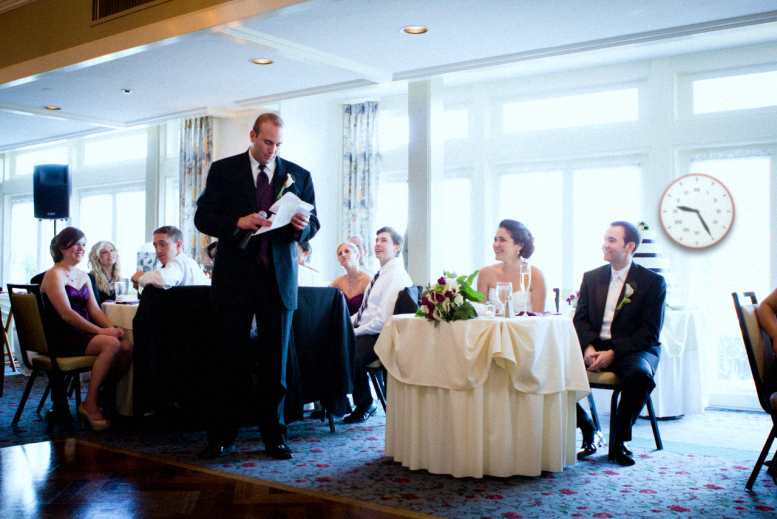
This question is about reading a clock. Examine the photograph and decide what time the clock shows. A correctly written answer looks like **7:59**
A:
**9:25**
